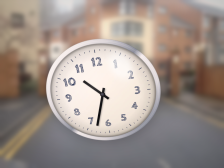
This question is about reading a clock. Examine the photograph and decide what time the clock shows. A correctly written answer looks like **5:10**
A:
**10:33**
